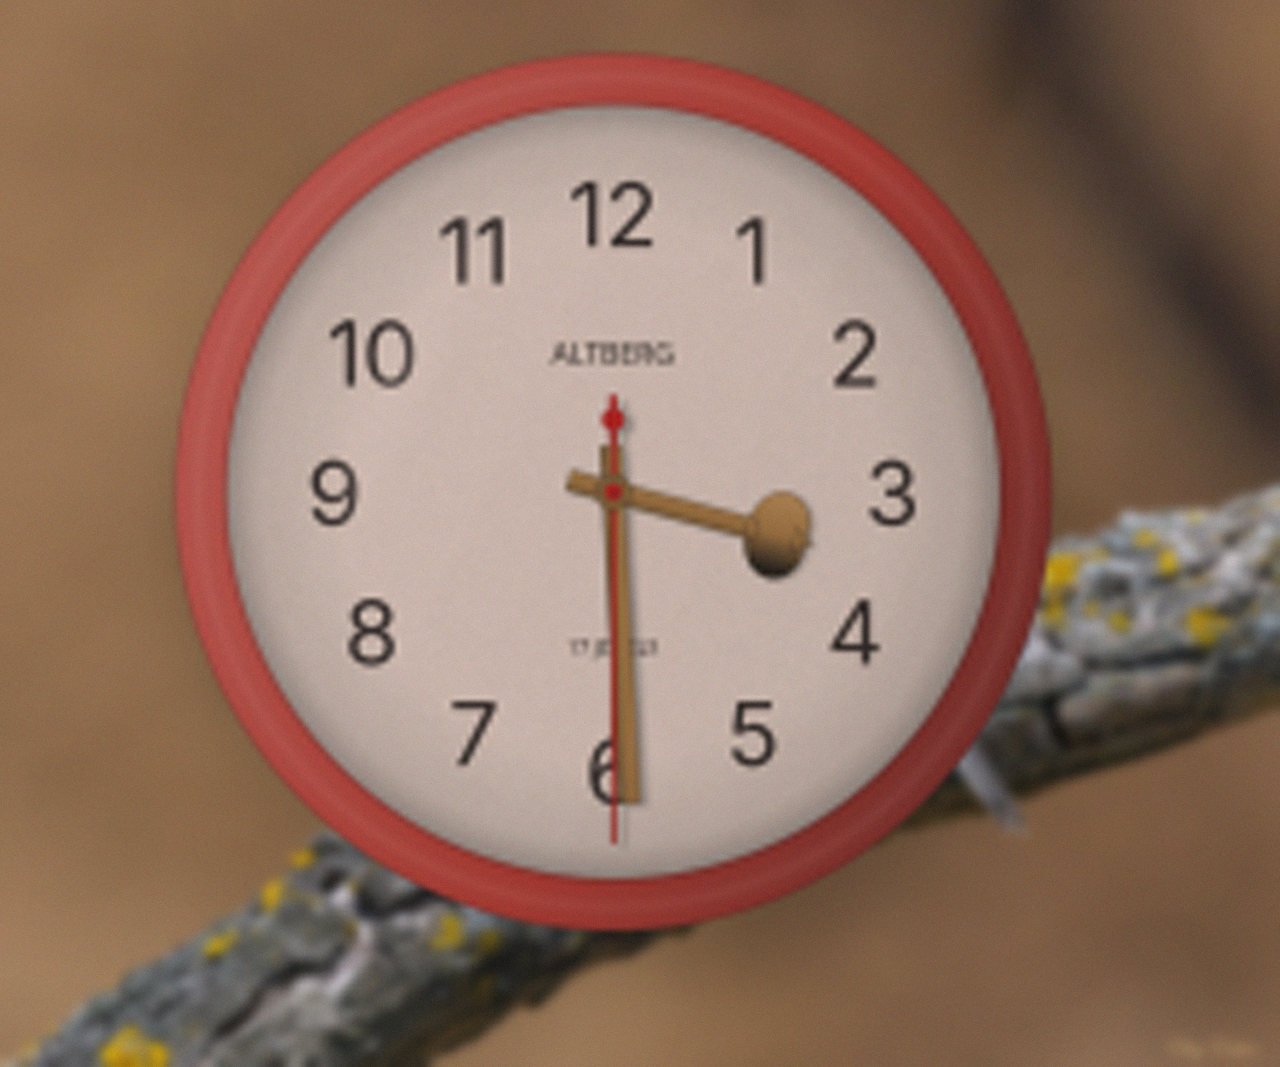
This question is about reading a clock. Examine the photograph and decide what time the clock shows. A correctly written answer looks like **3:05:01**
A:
**3:29:30**
